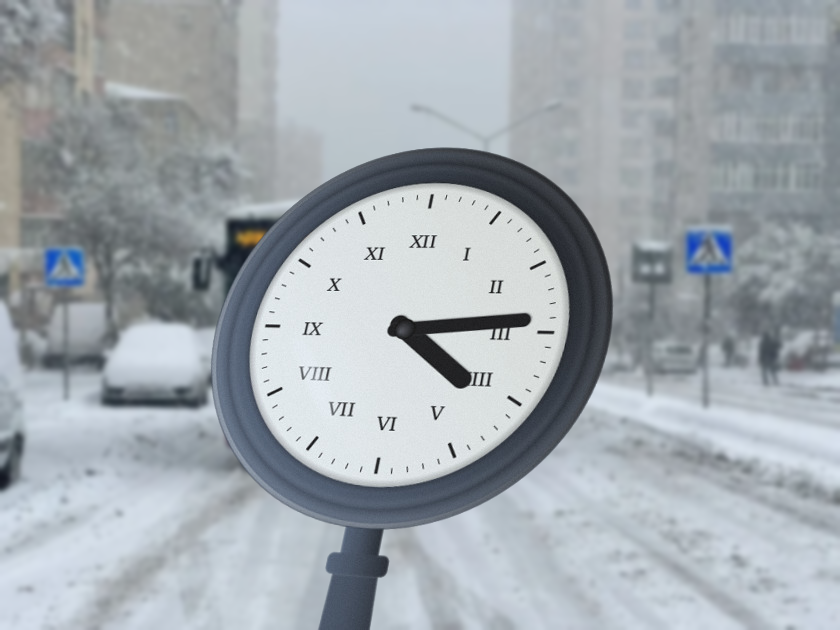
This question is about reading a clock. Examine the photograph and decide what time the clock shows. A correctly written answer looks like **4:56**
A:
**4:14**
